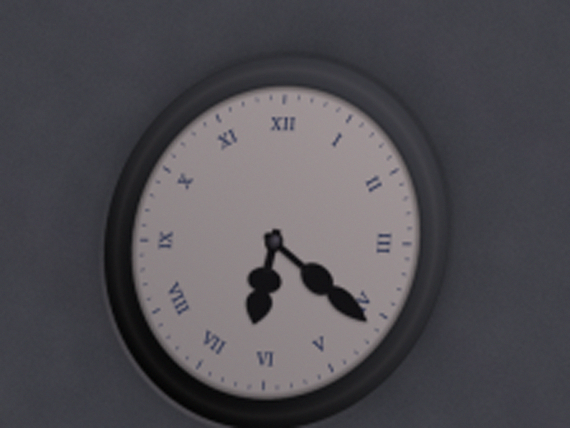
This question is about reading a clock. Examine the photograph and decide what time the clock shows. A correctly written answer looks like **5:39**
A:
**6:21**
